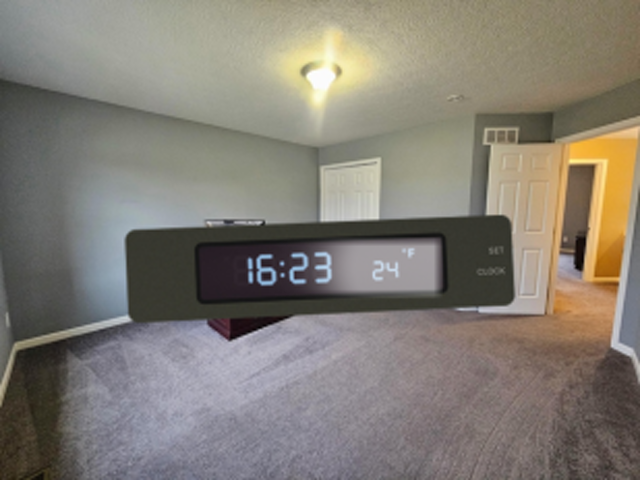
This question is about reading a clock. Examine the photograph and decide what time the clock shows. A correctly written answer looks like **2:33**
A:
**16:23**
